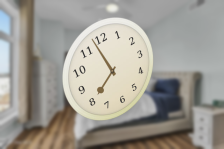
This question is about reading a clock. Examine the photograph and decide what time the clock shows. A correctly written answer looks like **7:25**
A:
**7:58**
